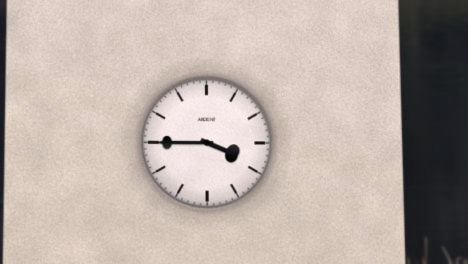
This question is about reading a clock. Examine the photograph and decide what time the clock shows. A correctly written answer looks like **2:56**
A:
**3:45**
